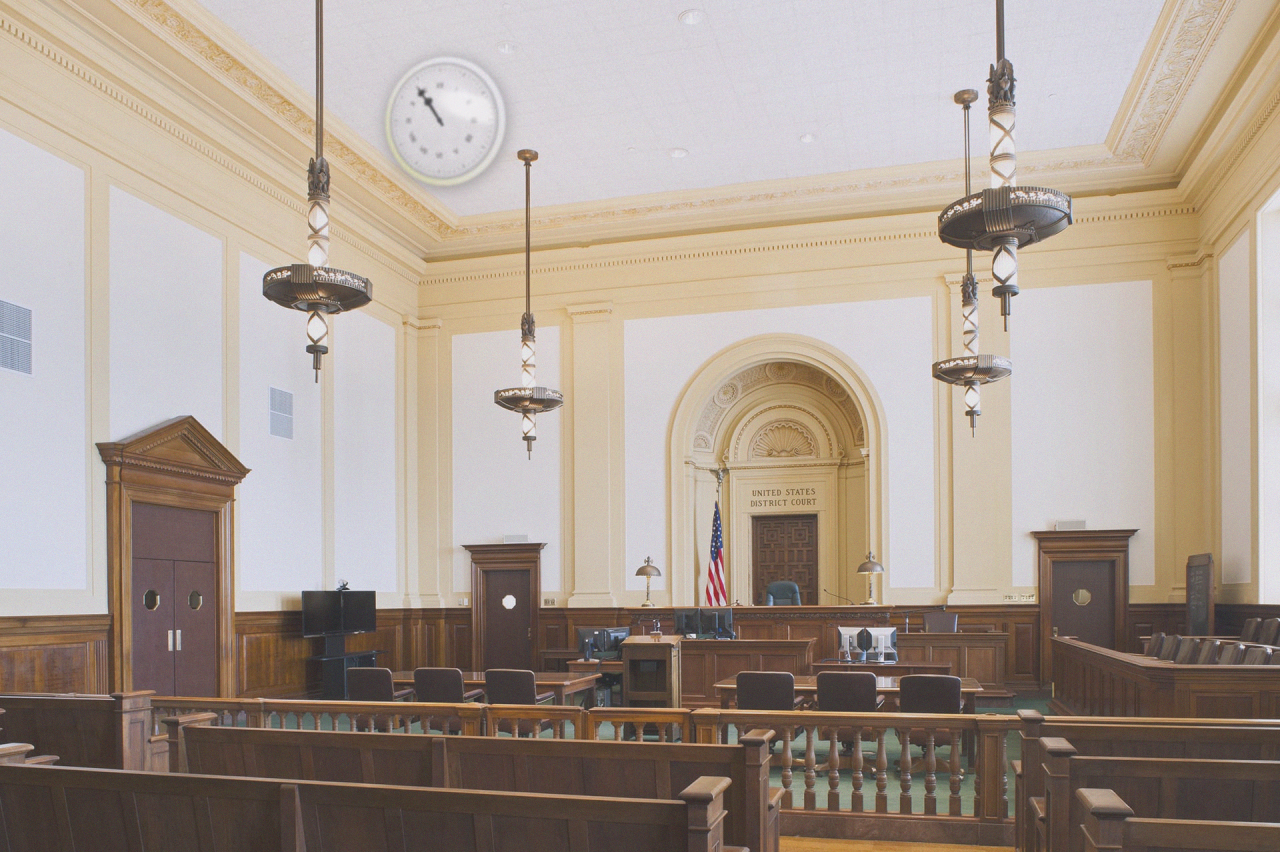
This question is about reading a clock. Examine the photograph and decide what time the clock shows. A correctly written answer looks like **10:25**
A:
**10:54**
